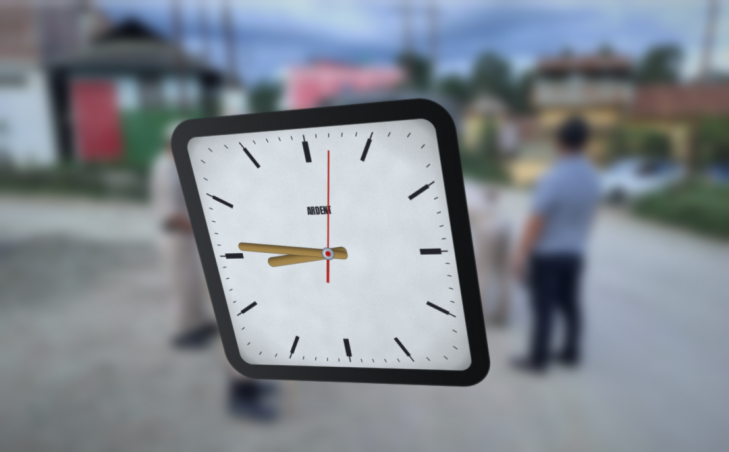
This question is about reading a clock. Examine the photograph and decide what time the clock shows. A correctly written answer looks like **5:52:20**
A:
**8:46:02**
